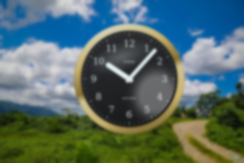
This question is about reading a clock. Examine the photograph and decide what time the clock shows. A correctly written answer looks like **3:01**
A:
**10:07**
